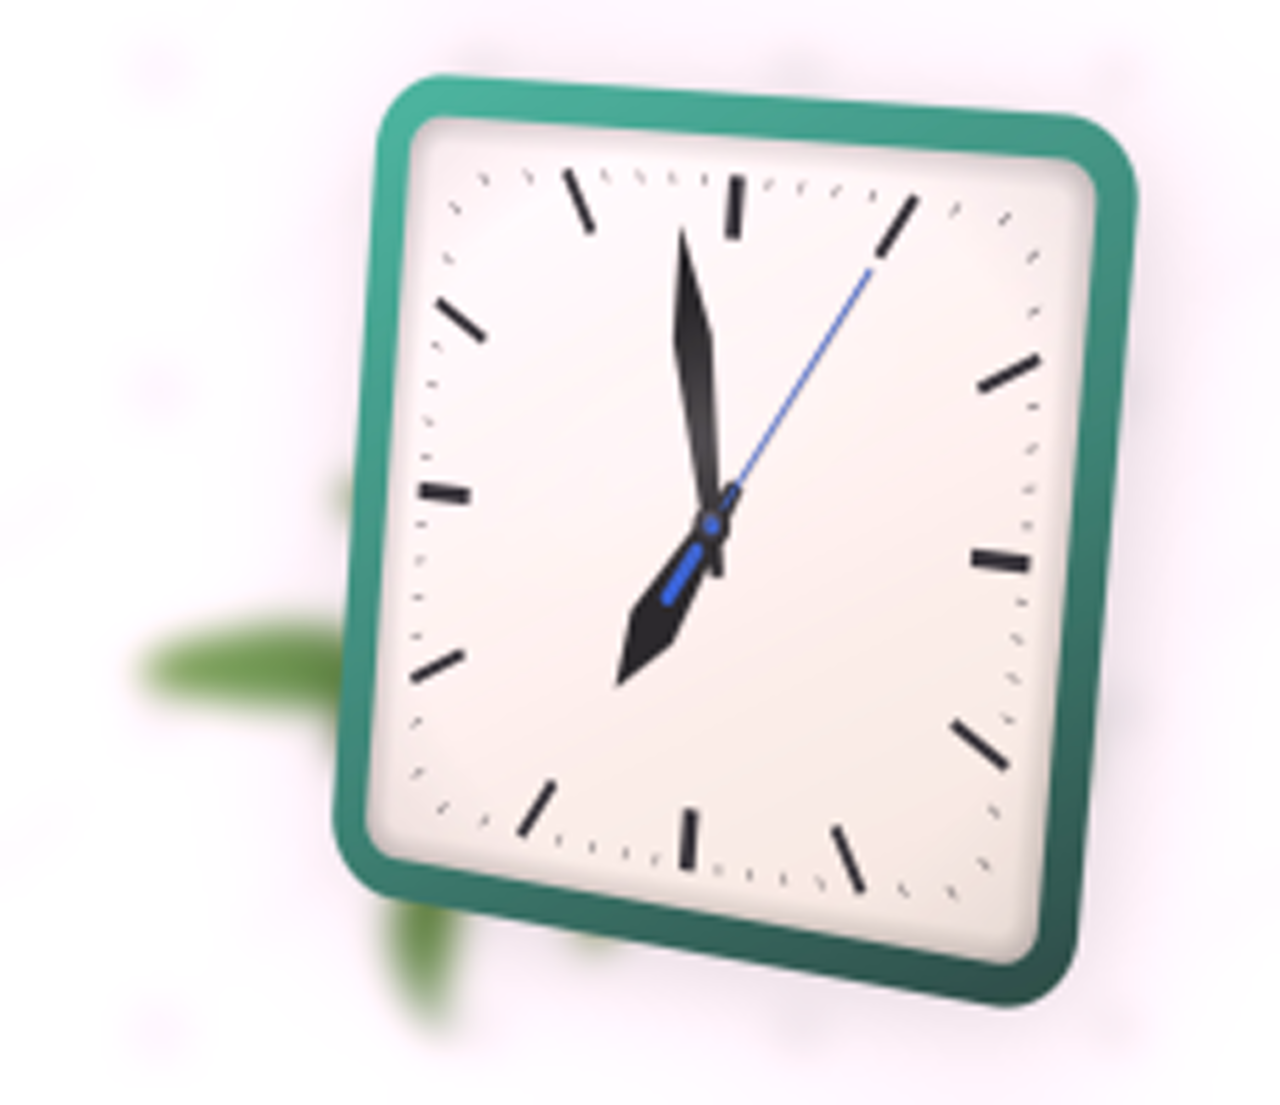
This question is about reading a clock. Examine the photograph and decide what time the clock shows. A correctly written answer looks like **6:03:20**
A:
**6:58:05**
